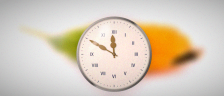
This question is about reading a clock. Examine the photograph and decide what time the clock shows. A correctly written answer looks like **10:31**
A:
**11:50**
